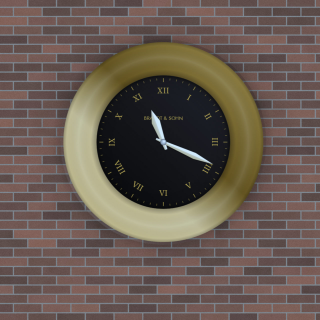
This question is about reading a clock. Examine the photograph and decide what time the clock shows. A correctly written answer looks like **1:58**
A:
**11:19**
